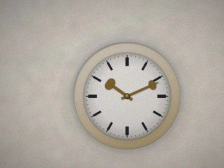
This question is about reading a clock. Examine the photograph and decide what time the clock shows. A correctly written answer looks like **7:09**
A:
**10:11**
